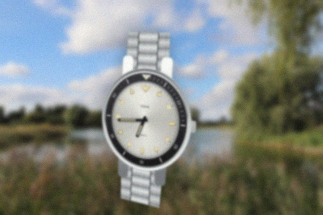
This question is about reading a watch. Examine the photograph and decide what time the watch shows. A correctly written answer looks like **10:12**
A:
**6:44**
